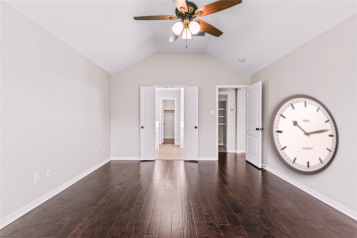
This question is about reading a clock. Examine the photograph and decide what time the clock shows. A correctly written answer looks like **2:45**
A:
**10:13**
